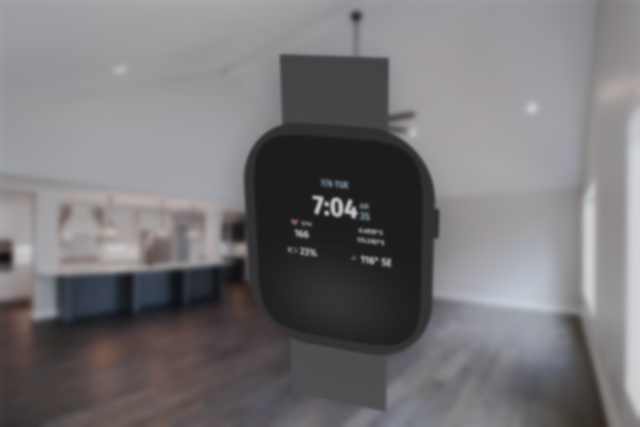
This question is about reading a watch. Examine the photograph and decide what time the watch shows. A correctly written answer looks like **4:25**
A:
**7:04**
